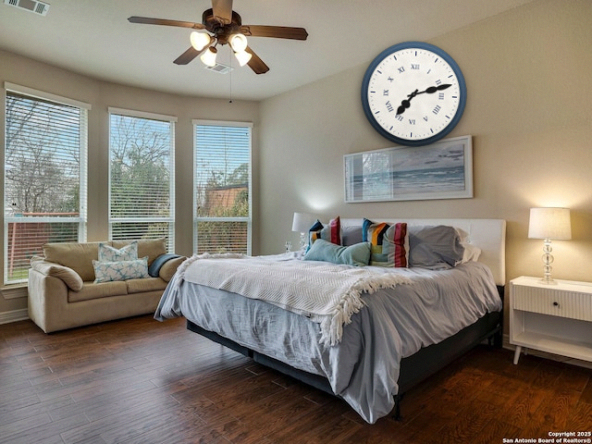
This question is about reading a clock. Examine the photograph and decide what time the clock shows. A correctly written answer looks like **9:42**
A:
**7:12**
